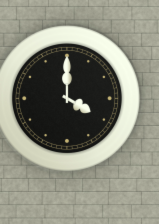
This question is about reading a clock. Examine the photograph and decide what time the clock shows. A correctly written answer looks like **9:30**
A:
**4:00**
